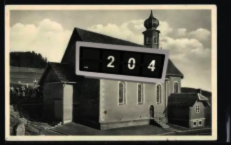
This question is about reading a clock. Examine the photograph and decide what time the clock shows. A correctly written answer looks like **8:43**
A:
**2:04**
